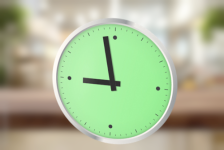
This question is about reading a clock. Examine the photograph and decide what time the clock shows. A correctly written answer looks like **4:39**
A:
**8:58**
